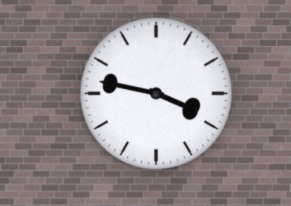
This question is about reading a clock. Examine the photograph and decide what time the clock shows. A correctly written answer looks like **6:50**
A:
**3:47**
